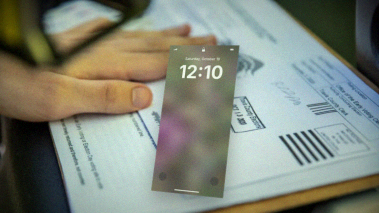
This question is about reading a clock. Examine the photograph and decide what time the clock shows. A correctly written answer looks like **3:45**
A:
**12:10**
